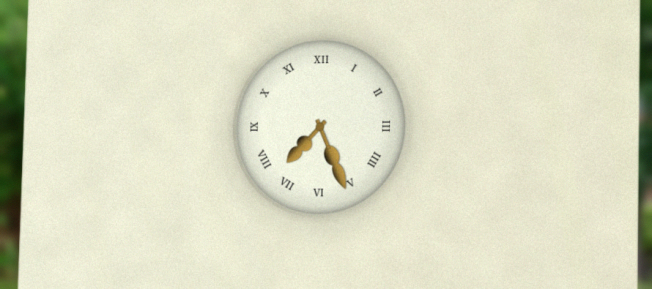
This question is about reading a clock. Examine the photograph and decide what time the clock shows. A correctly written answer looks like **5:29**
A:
**7:26**
